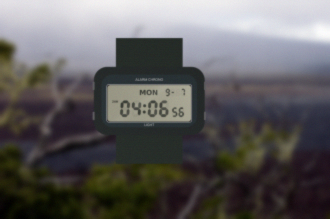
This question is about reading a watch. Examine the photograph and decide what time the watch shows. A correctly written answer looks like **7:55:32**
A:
**4:06:56**
